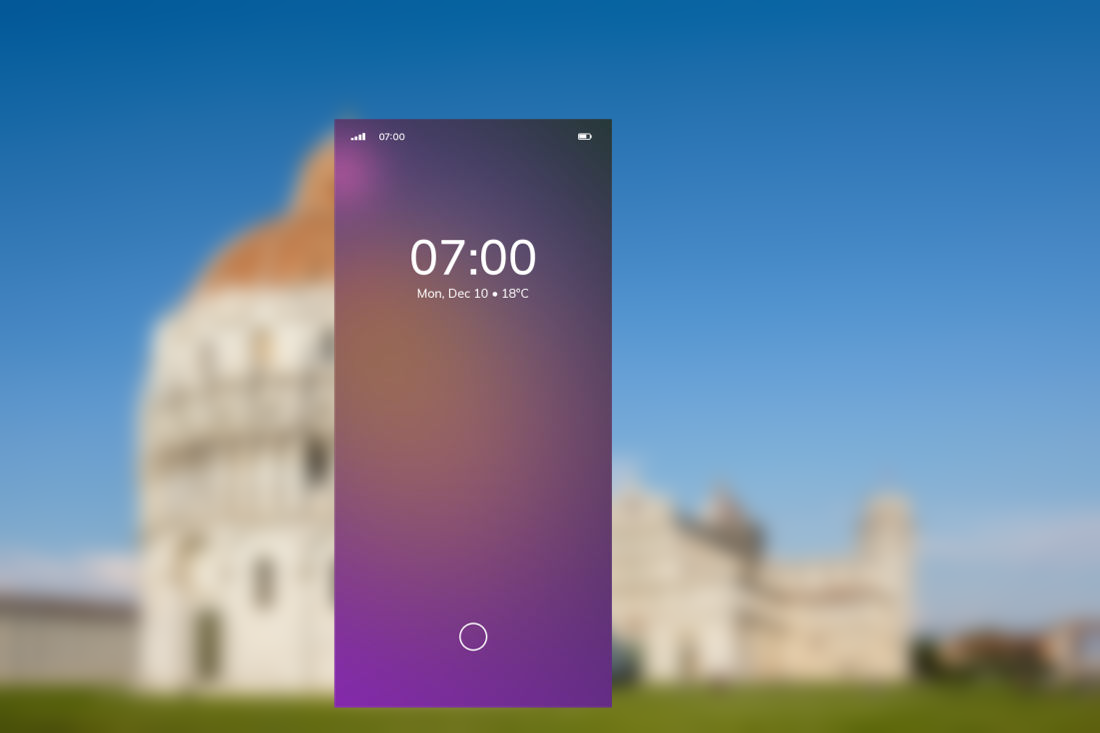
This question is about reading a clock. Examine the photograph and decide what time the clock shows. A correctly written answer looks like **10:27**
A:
**7:00**
